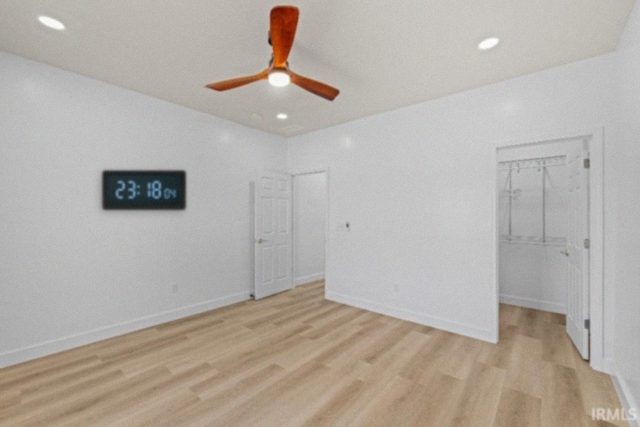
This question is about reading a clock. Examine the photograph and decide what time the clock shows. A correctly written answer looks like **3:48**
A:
**23:18**
